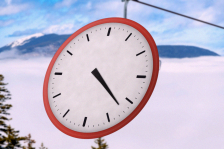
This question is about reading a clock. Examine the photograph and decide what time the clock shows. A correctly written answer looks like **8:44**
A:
**4:22**
